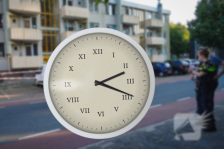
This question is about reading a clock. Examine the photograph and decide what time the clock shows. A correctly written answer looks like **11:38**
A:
**2:19**
